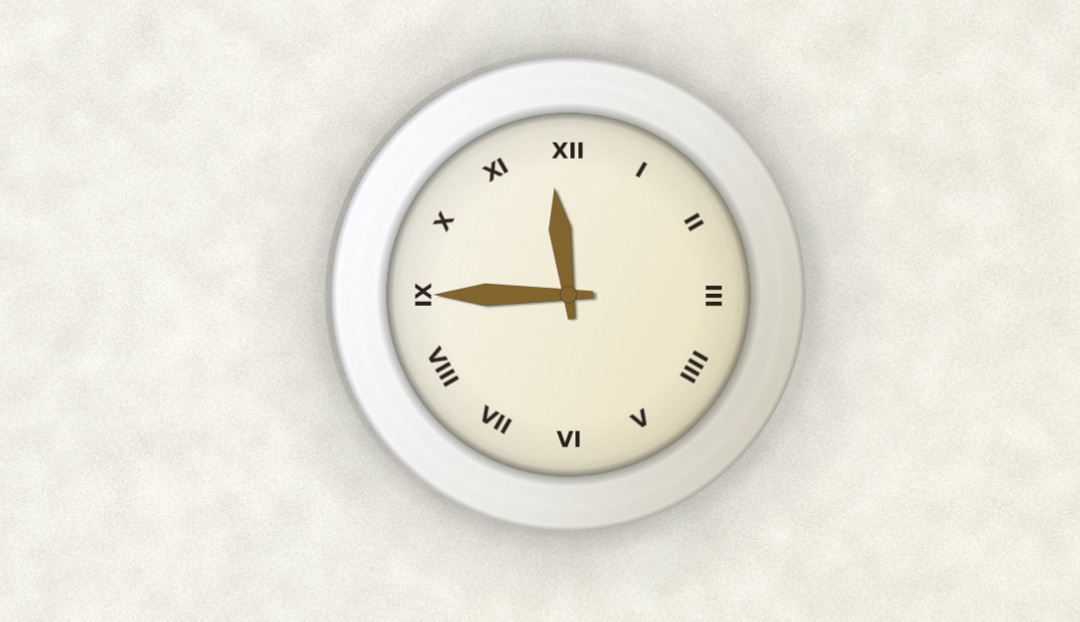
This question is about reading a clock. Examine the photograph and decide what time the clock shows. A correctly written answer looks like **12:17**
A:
**11:45**
